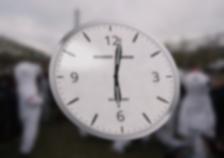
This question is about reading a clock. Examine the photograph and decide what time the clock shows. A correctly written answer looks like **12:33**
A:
**6:02**
